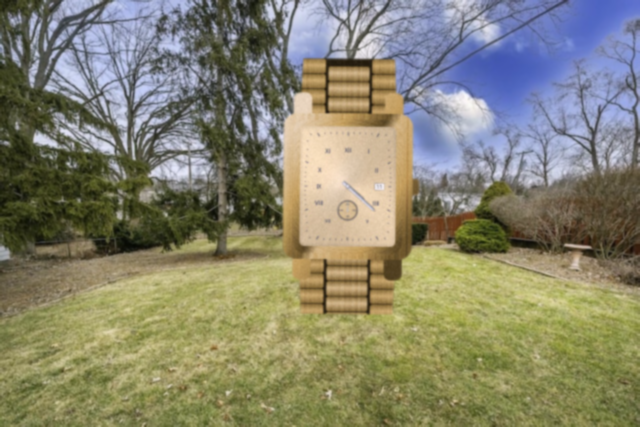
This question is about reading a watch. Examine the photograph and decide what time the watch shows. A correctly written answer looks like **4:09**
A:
**4:22**
